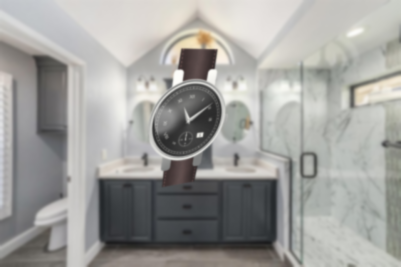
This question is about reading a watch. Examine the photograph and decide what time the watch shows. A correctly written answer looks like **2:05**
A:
**11:09**
